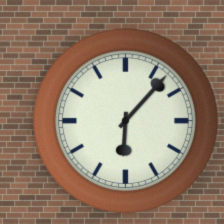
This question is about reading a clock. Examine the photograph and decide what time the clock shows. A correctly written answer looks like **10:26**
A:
**6:07**
